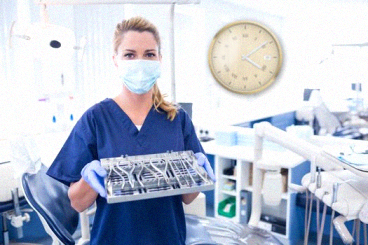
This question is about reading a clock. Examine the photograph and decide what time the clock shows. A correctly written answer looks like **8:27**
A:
**4:09**
